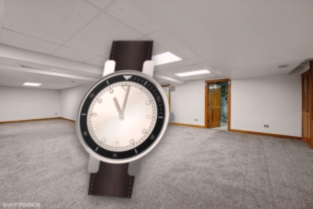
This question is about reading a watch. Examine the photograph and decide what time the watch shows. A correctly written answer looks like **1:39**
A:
**11:01**
